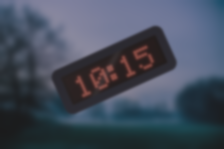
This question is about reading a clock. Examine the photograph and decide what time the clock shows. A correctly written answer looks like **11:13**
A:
**10:15**
